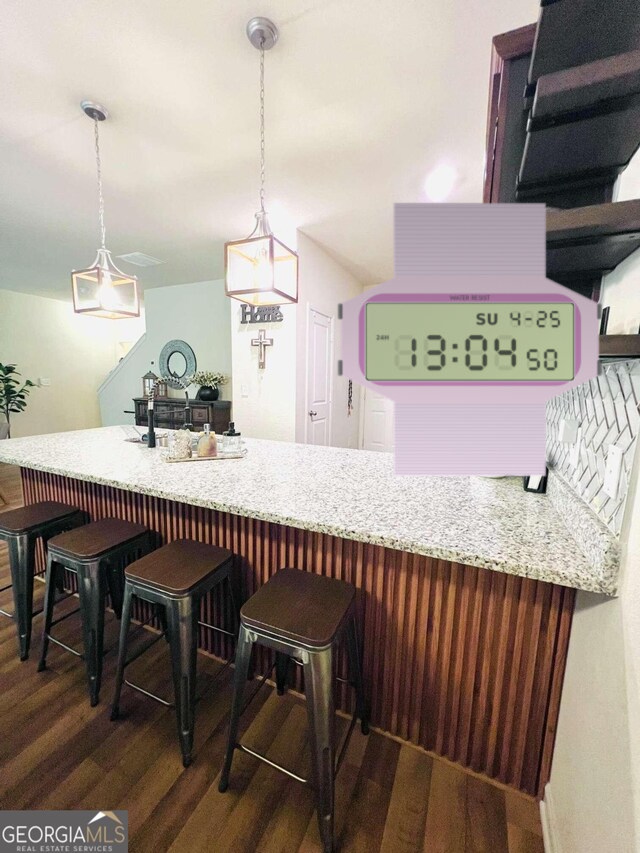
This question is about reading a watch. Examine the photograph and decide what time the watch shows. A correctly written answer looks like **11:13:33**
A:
**13:04:50**
